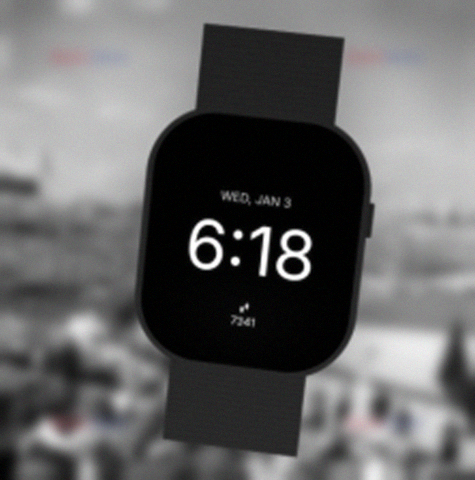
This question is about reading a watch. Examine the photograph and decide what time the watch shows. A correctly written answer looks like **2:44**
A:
**6:18**
